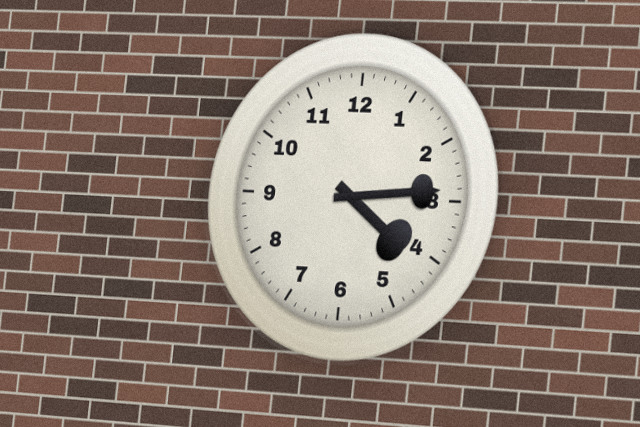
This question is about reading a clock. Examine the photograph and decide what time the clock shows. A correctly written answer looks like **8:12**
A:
**4:14**
